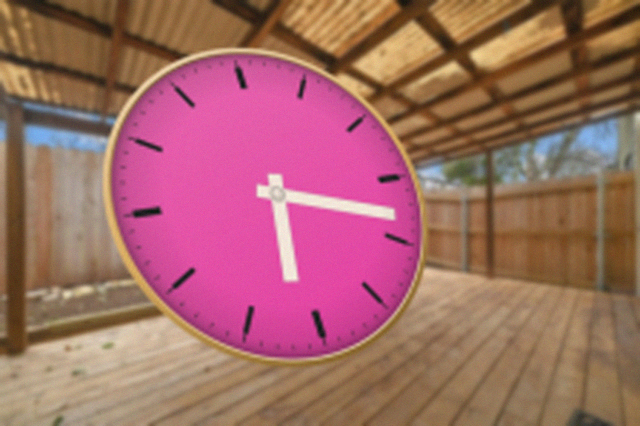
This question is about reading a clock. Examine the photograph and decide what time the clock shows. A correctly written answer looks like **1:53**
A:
**6:18**
